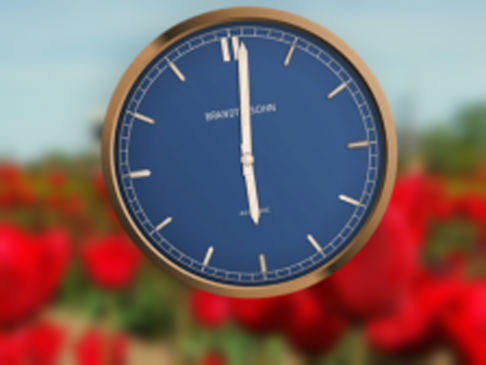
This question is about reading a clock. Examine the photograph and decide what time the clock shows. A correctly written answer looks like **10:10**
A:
**6:01**
